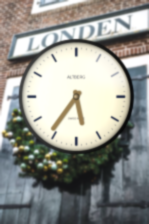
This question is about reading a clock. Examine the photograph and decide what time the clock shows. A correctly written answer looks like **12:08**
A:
**5:36**
